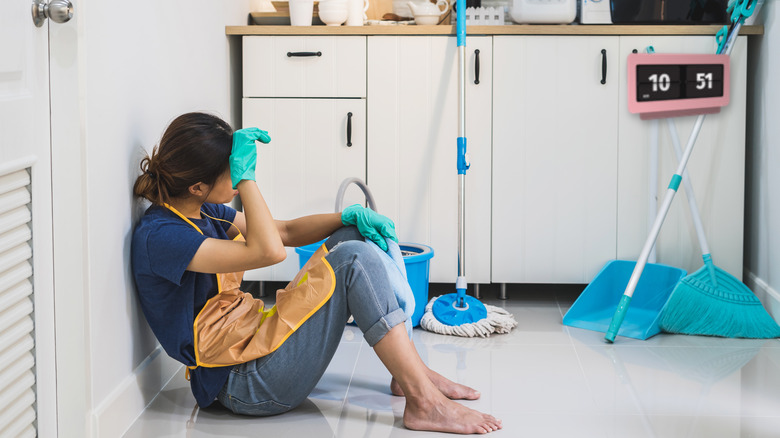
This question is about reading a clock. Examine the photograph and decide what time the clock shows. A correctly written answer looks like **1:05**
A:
**10:51**
